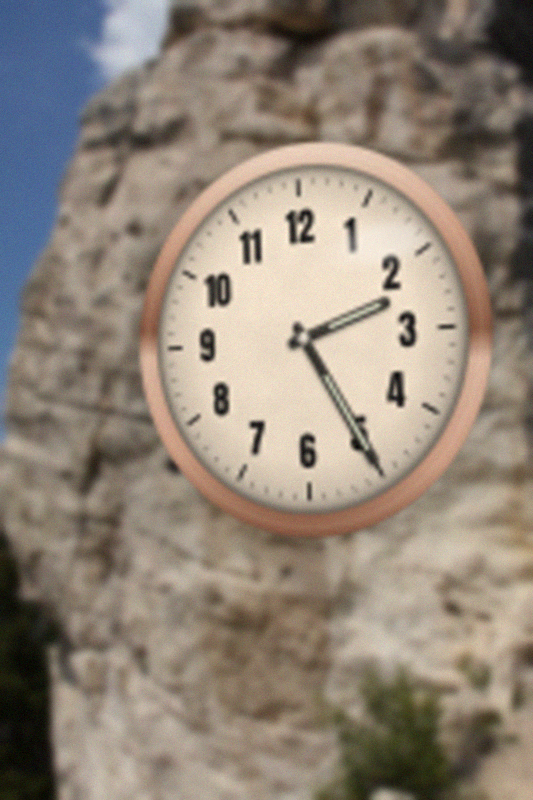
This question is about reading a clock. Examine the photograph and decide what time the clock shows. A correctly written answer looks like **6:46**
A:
**2:25**
